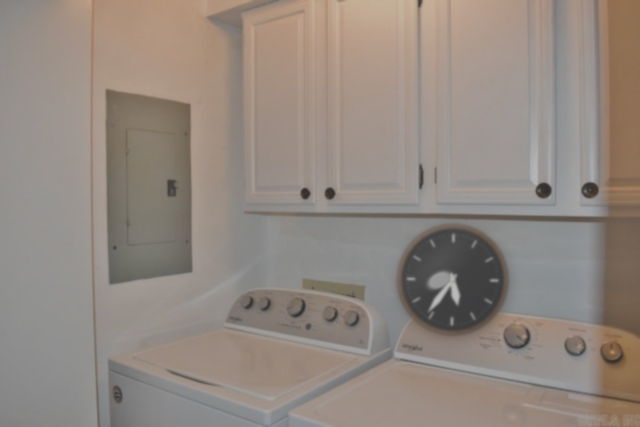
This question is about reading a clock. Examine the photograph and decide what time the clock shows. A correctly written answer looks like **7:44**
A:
**5:36**
